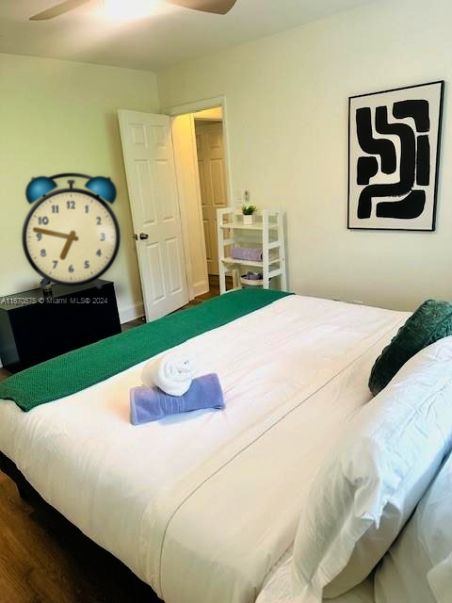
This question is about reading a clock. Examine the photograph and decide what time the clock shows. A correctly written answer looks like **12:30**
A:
**6:47**
